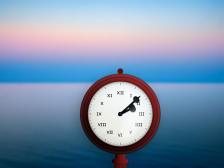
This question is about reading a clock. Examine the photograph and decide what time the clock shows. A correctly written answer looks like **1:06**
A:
**2:08**
